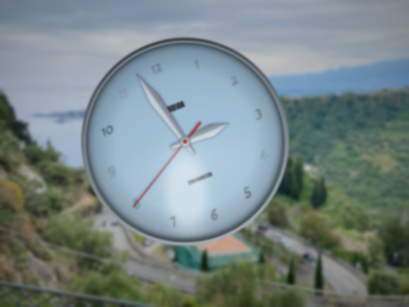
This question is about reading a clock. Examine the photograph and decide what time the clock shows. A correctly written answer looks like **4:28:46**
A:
**2:57:40**
